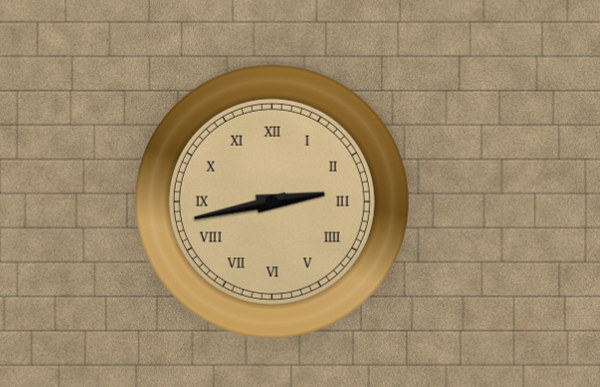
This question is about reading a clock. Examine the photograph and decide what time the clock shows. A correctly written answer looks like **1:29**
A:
**2:43**
